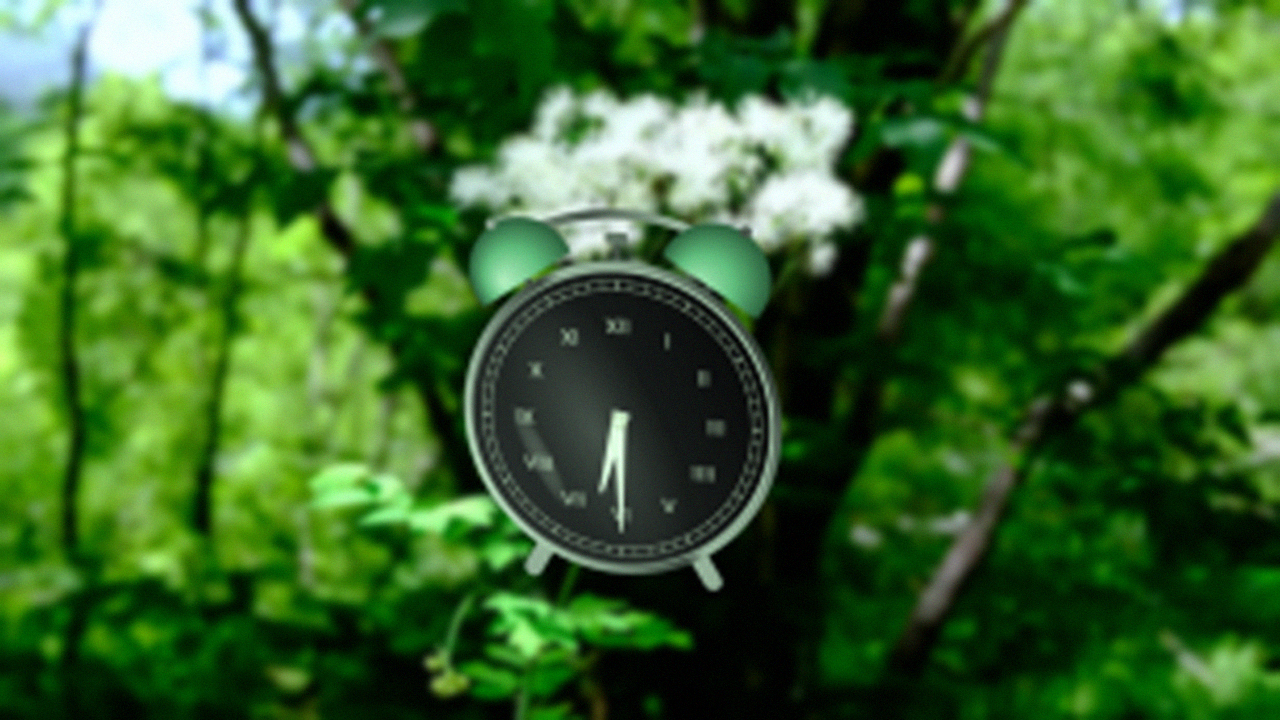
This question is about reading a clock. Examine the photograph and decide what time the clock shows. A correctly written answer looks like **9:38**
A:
**6:30**
